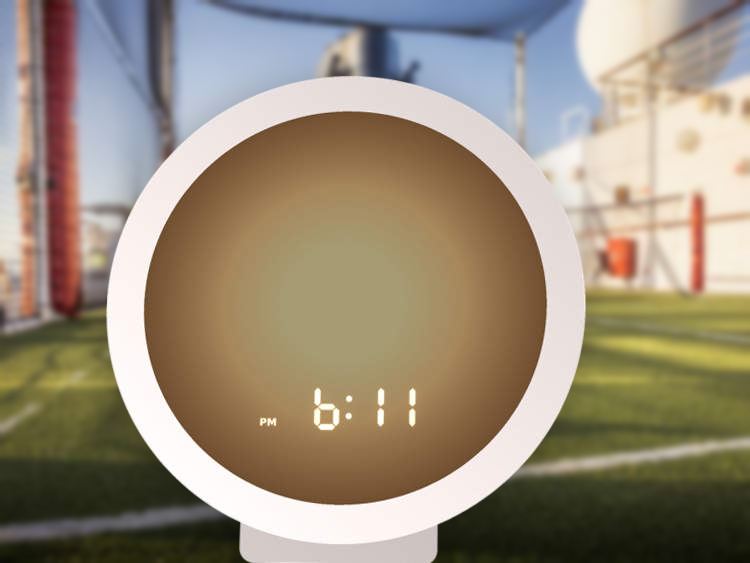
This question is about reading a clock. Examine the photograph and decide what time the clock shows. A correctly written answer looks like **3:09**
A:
**6:11**
